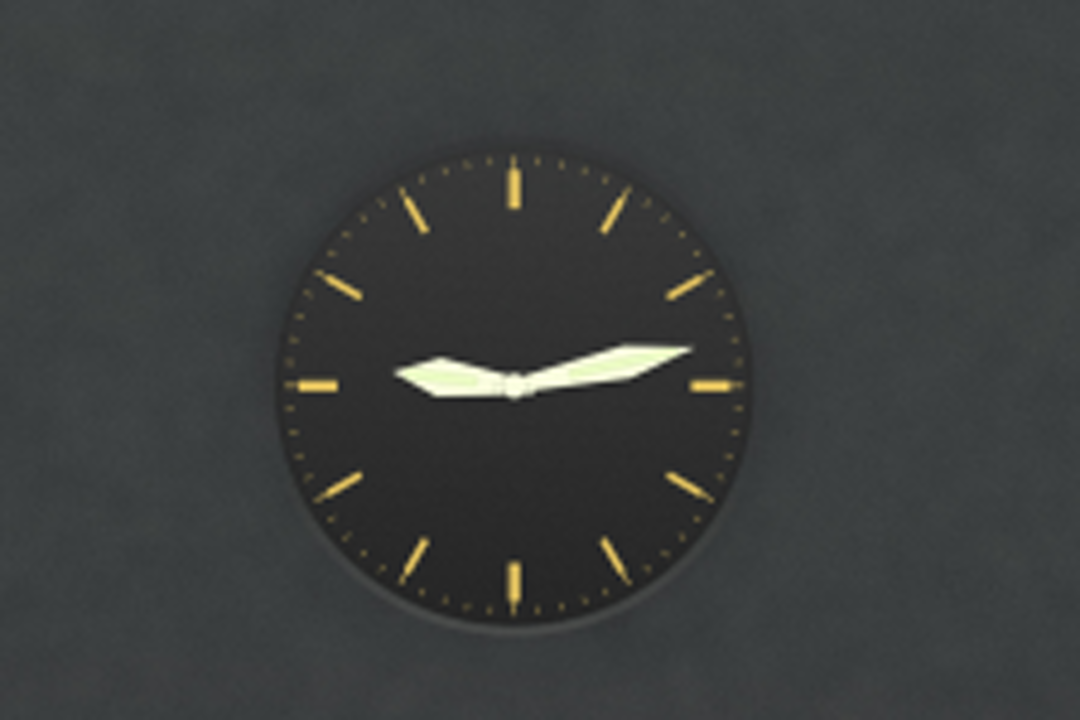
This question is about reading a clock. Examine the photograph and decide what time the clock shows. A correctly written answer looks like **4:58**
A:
**9:13**
